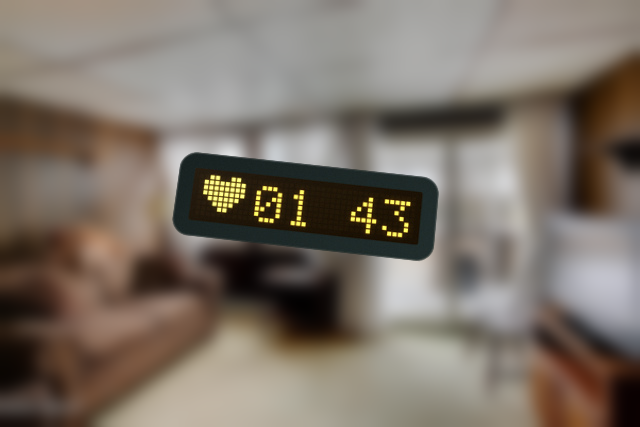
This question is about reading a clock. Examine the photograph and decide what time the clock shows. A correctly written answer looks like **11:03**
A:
**1:43**
